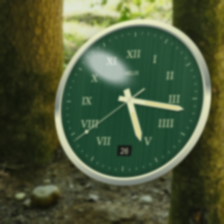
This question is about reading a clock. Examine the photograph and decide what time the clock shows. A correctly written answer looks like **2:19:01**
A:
**5:16:39**
